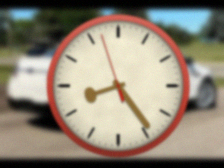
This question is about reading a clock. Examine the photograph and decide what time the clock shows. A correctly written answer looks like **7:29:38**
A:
**8:23:57**
